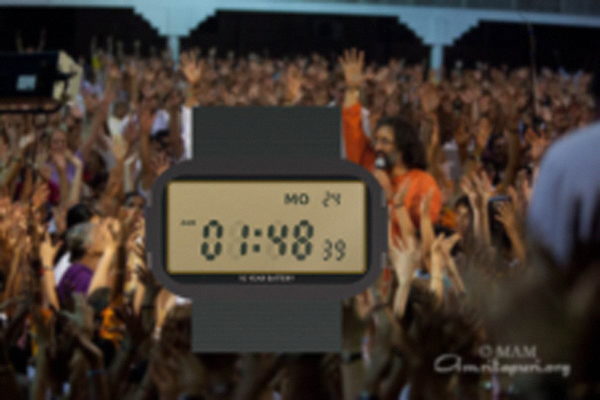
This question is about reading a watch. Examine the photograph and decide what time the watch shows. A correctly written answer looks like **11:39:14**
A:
**1:48:39**
